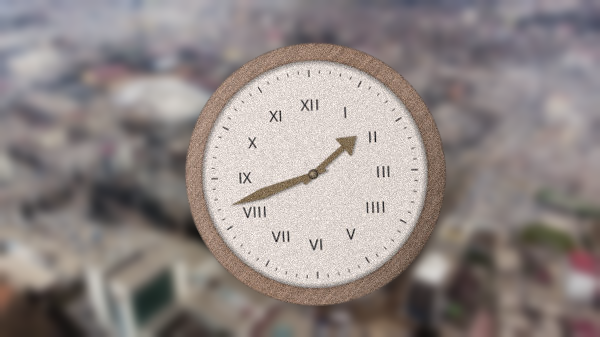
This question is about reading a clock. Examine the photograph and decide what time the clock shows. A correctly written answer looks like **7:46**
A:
**1:42**
